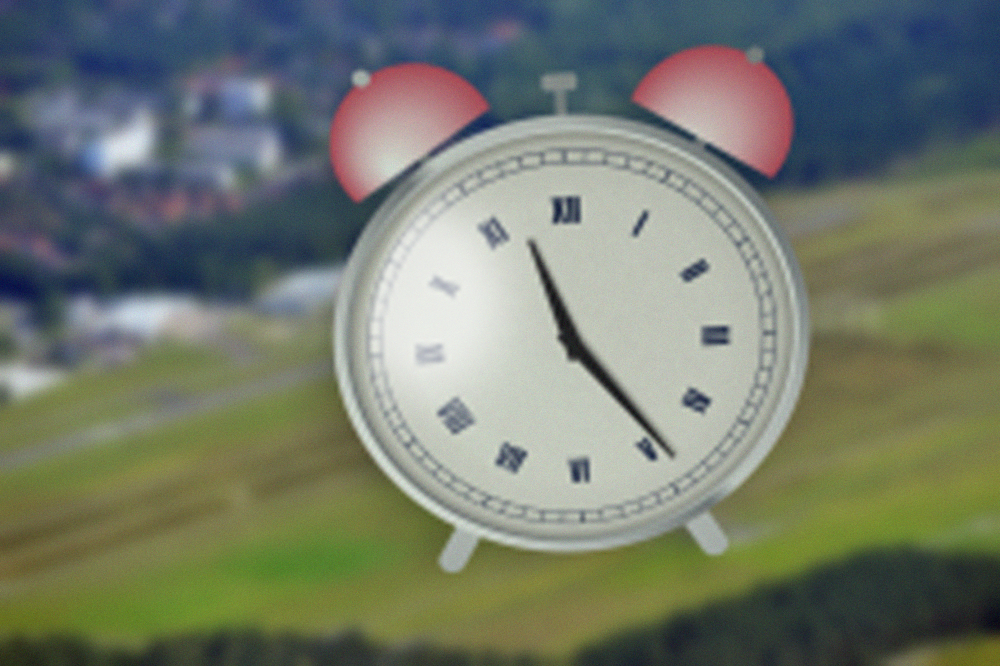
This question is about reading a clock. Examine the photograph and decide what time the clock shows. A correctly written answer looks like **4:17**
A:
**11:24**
